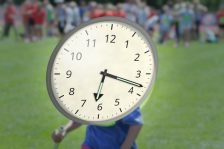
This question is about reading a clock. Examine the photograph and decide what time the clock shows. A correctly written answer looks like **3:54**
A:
**6:18**
